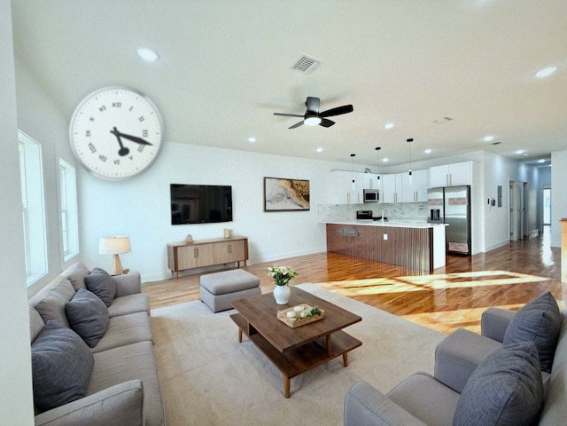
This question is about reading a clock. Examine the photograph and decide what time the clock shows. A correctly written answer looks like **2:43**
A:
**5:18**
